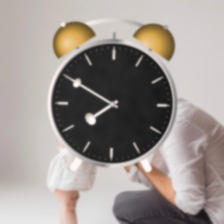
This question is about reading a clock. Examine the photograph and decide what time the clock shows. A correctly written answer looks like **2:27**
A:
**7:50**
